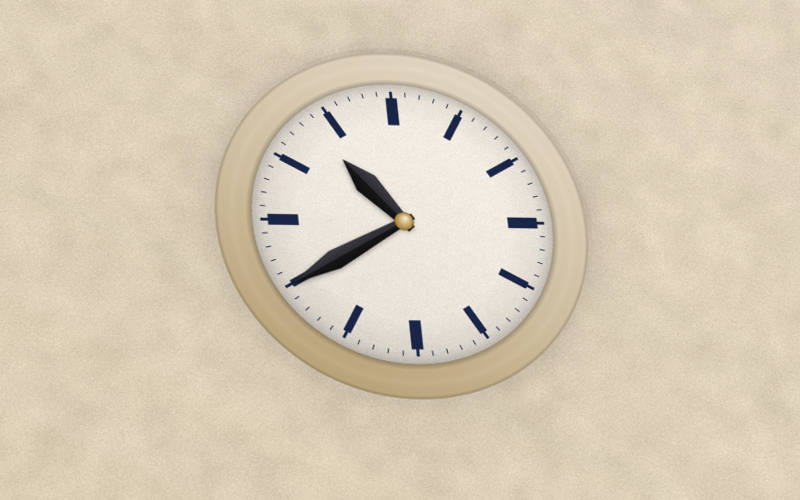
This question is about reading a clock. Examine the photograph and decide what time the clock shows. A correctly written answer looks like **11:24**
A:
**10:40**
